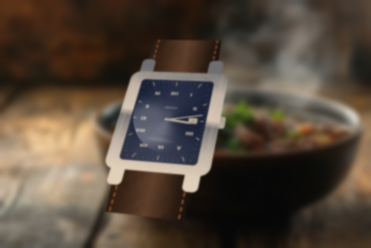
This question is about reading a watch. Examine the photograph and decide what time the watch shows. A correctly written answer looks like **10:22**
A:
**3:13**
